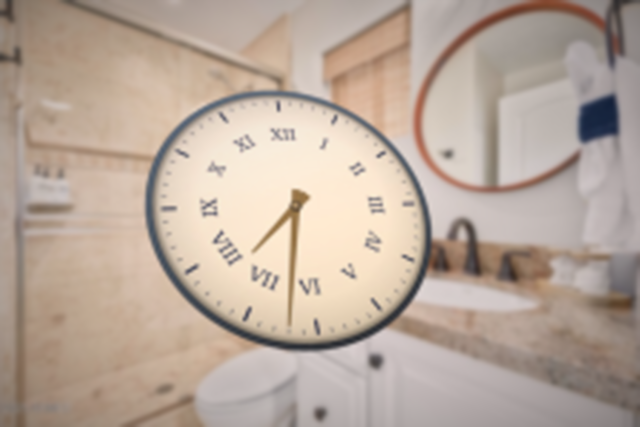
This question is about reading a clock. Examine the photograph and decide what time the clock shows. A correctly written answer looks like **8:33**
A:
**7:32**
